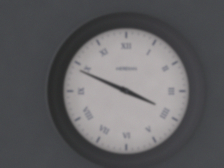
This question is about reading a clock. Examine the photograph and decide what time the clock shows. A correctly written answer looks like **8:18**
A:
**3:49**
